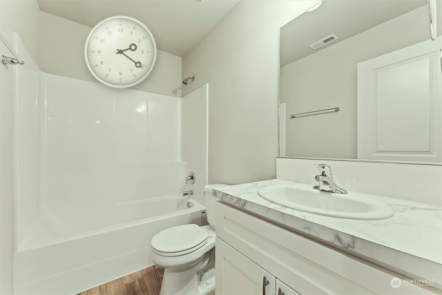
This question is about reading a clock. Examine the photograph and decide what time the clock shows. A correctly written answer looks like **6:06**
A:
**2:21**
